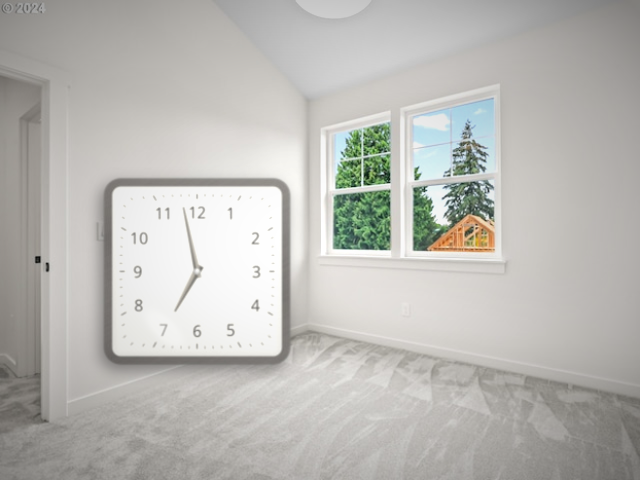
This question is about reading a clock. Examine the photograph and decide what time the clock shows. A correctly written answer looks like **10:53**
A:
**6:58**
